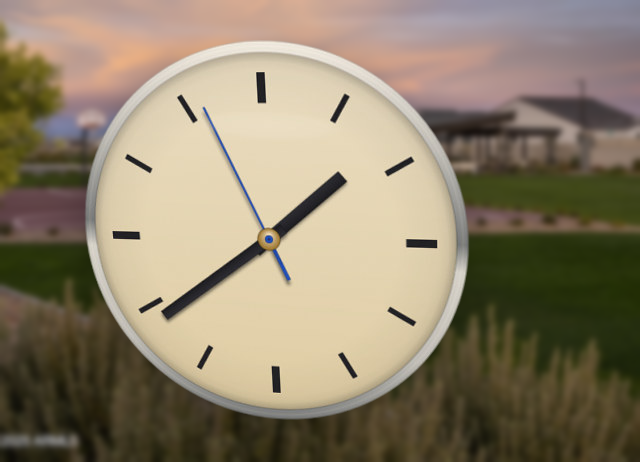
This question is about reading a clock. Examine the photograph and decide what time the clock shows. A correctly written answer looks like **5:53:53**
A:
**1:38:56**
